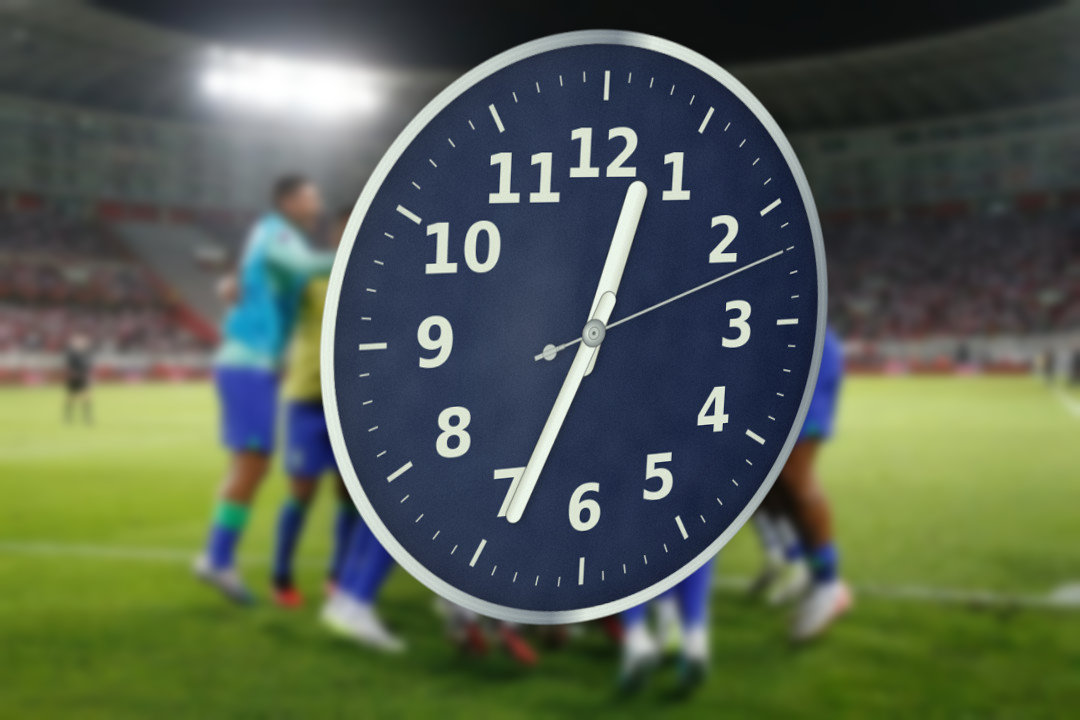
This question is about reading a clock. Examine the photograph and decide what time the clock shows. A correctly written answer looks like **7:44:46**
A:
**12:34:12**
